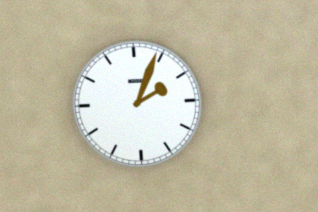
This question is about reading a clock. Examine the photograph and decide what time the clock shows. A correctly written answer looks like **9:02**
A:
**2:04**
